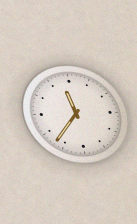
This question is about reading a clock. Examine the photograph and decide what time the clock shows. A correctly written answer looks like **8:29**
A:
**11:37**
